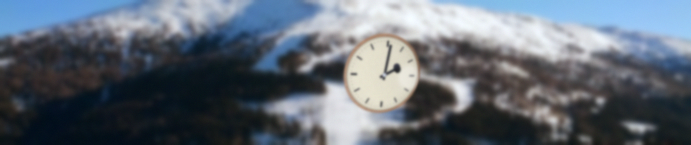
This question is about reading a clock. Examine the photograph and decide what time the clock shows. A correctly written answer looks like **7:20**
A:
**2:01**
